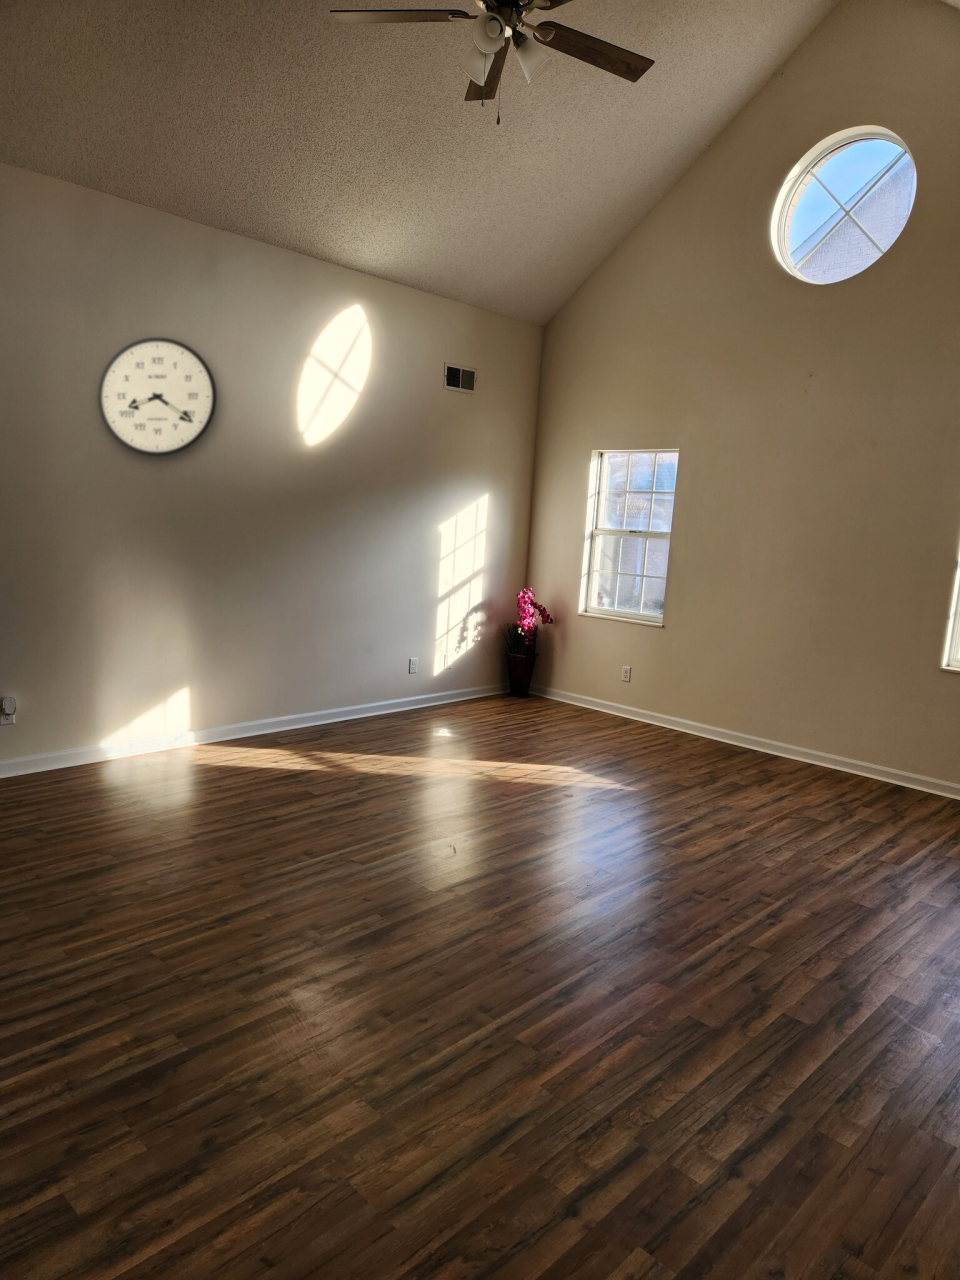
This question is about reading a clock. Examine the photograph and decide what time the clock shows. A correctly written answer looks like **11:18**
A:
**8:21**
